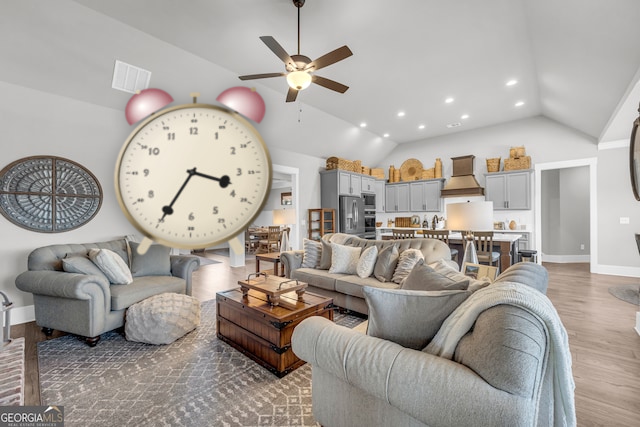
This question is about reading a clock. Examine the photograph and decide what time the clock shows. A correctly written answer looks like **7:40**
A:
**3:35**
